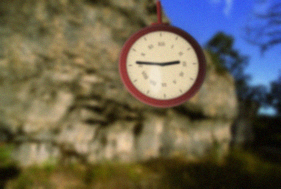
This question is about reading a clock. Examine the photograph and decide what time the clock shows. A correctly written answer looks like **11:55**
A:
**2:46**
